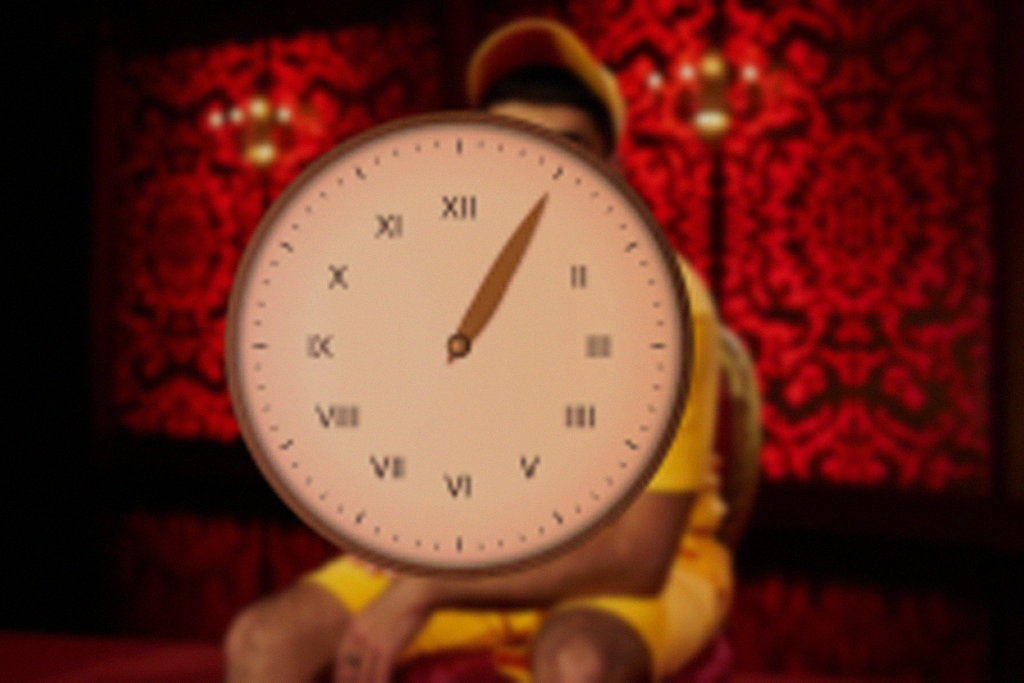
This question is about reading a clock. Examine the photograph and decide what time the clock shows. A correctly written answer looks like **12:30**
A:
**1:05**
